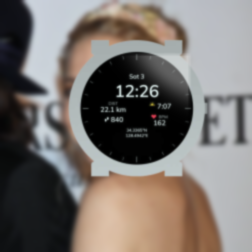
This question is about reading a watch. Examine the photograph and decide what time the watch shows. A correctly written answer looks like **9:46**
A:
**12:26**
